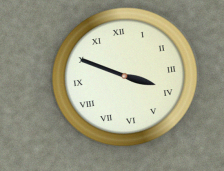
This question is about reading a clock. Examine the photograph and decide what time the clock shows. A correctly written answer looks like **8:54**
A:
**3:50**
